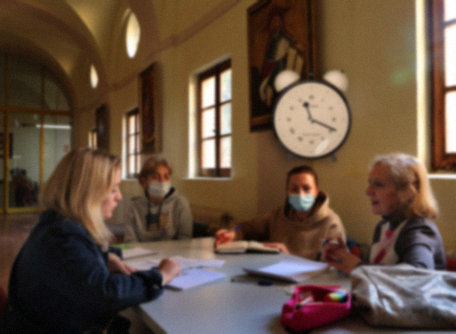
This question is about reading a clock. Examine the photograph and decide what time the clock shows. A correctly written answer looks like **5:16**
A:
**11:19**
